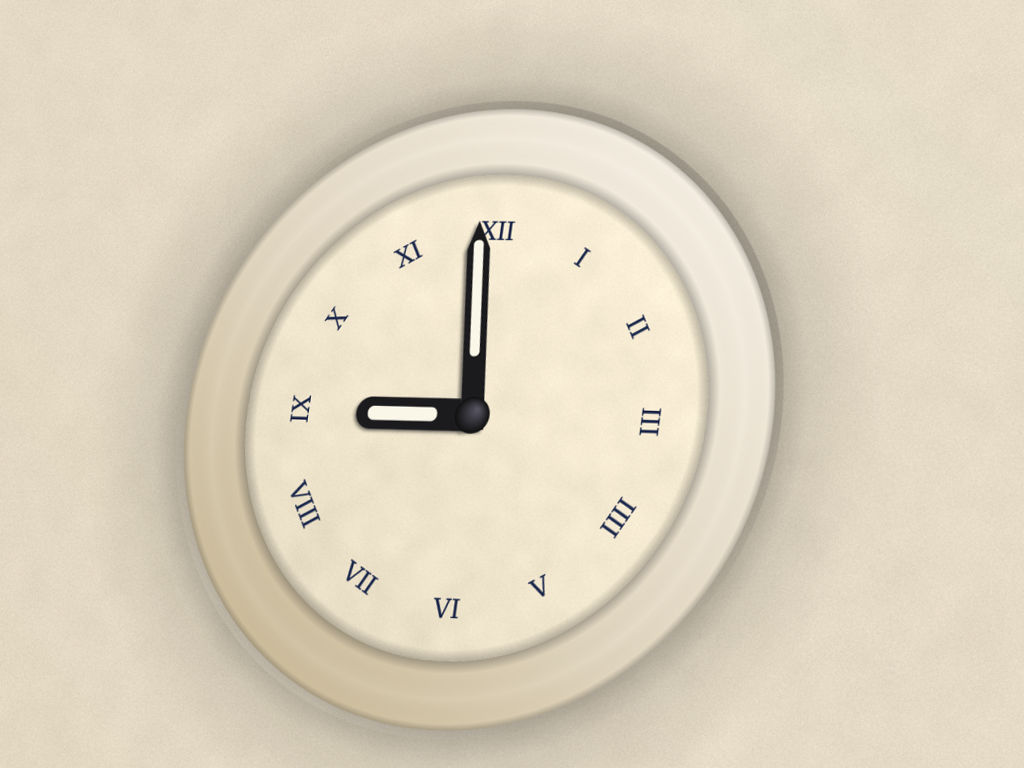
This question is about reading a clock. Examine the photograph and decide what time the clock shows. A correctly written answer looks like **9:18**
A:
**8:59**
